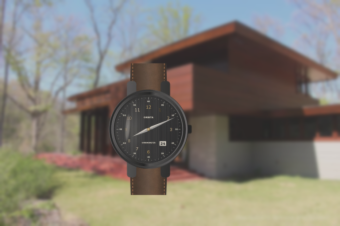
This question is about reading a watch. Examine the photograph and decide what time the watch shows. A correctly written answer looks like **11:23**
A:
**8:11**
